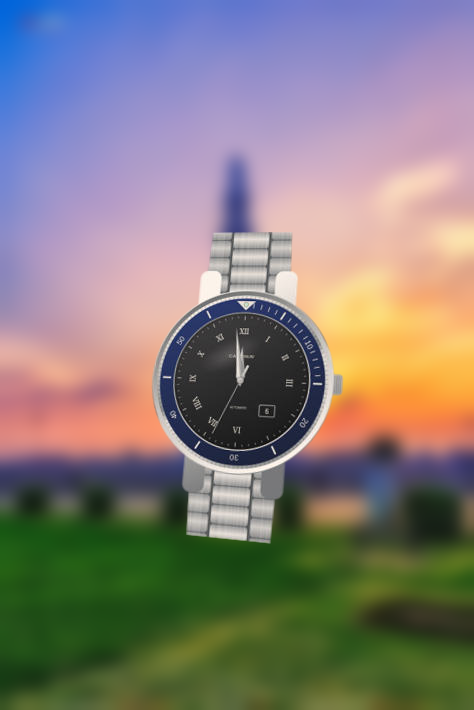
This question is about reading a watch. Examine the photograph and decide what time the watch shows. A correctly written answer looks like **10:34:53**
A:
**11:58:34**
